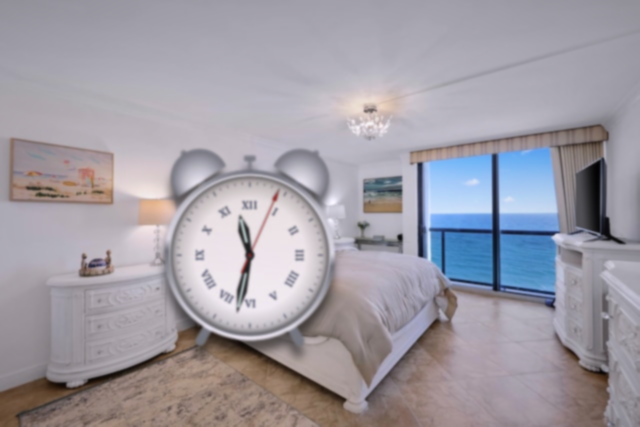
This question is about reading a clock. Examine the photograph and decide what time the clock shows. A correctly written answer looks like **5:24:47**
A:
**11:32:04**
